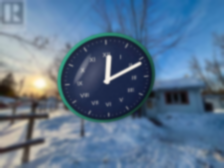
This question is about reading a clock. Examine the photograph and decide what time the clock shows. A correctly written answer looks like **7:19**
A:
**12:11**
